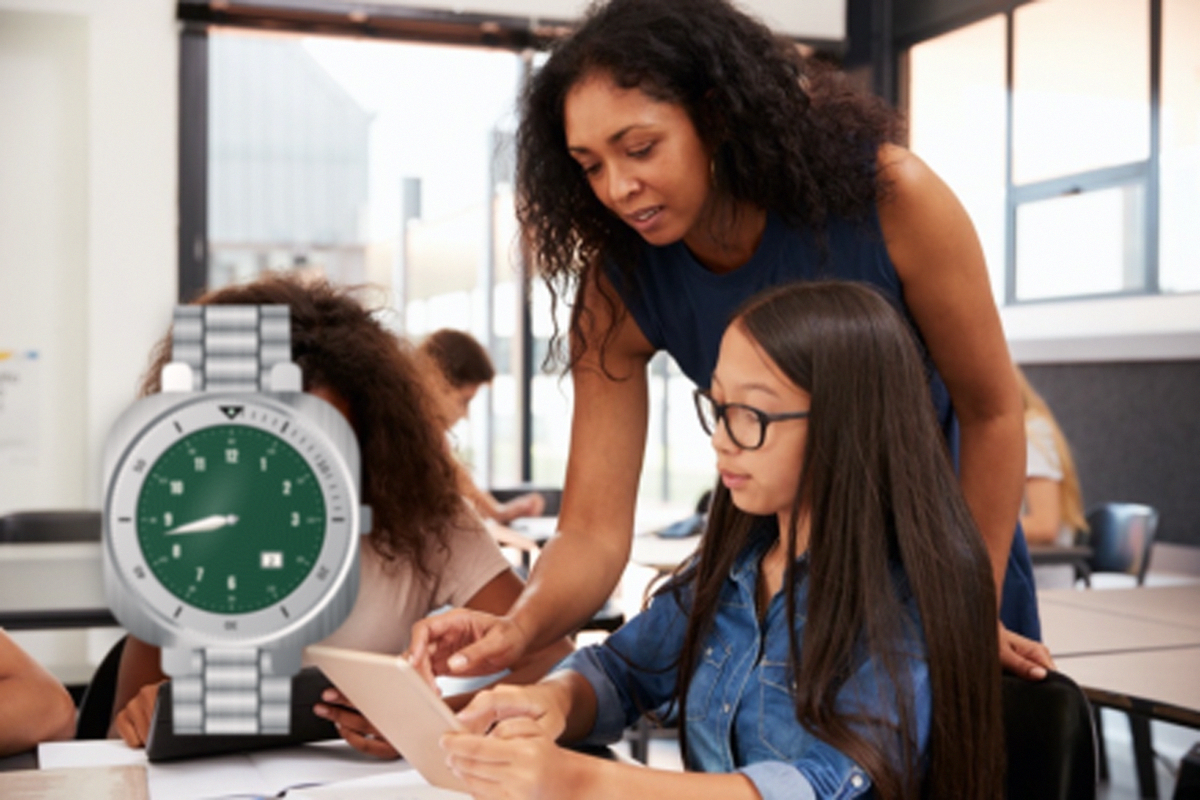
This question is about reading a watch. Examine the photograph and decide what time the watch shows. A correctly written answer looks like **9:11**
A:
**8:43**
